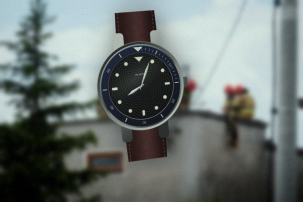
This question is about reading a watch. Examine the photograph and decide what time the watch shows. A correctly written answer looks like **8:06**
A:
**8:04**
